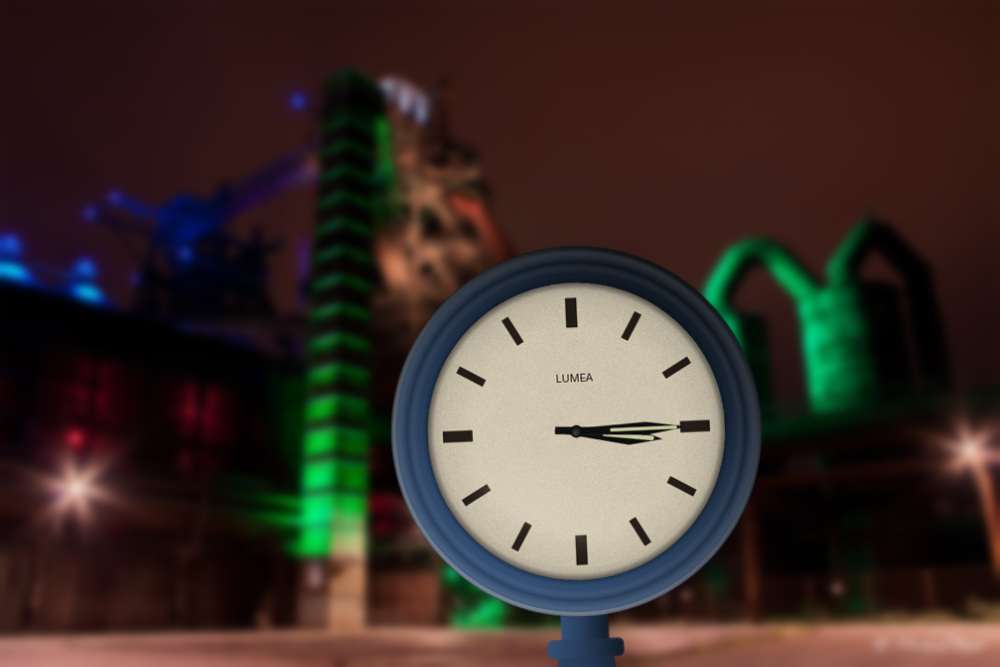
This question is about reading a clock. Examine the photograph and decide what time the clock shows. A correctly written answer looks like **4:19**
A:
**3:15**
